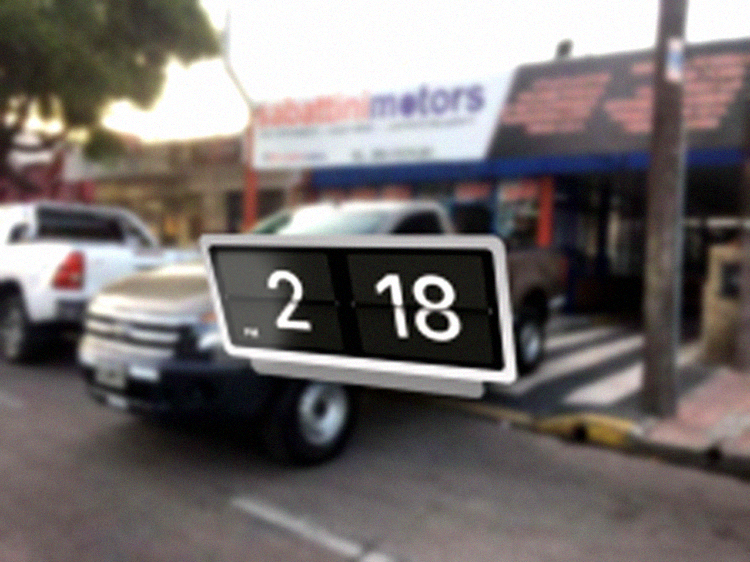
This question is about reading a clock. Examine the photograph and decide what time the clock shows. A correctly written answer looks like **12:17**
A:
**2:18**
